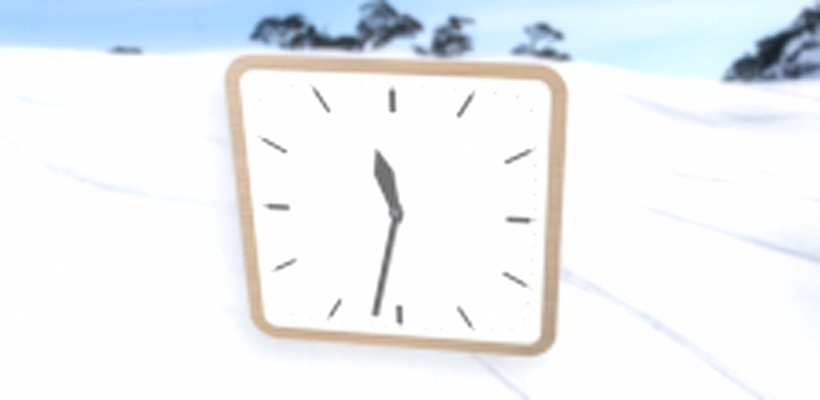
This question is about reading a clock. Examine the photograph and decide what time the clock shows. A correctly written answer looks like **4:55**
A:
**11:32**
